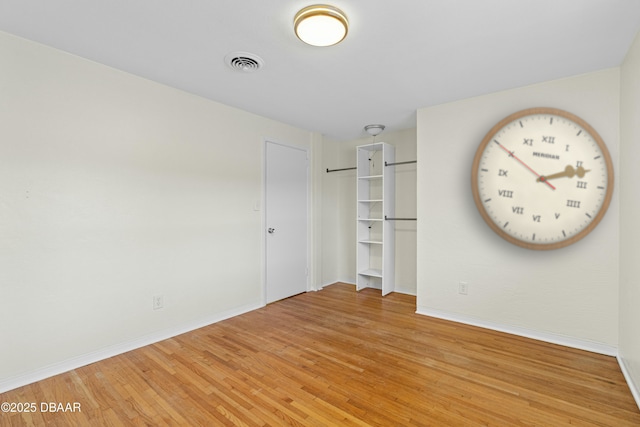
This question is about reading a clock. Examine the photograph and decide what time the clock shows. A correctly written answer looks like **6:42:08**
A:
**2:11:50**
